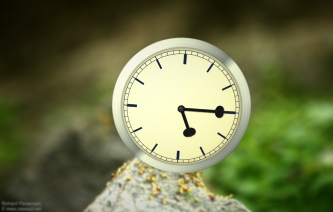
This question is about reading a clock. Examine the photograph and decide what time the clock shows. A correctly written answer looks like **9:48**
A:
**5:15**
